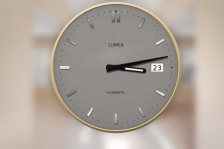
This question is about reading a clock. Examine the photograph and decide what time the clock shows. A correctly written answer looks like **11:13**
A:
**3:13**
